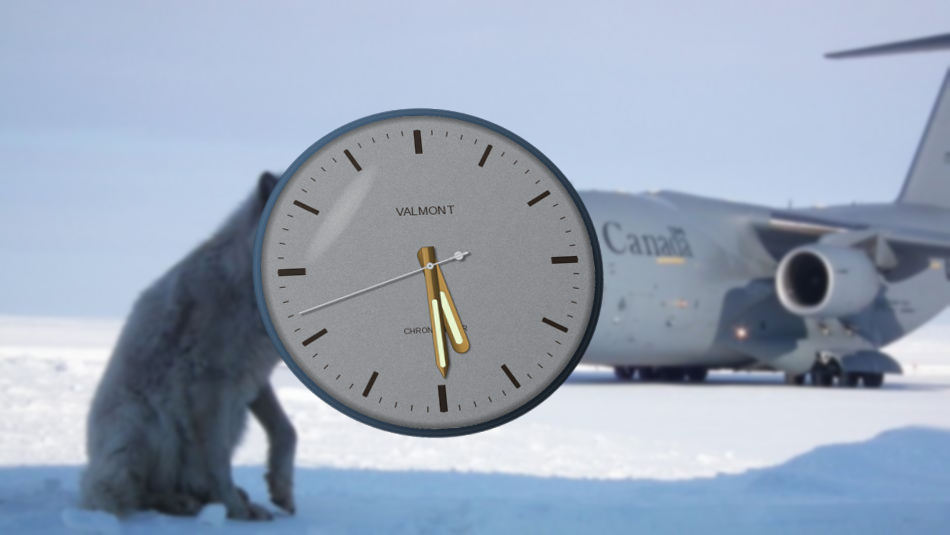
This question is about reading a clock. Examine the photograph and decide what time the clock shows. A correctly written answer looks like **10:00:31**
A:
**5:29:42**
